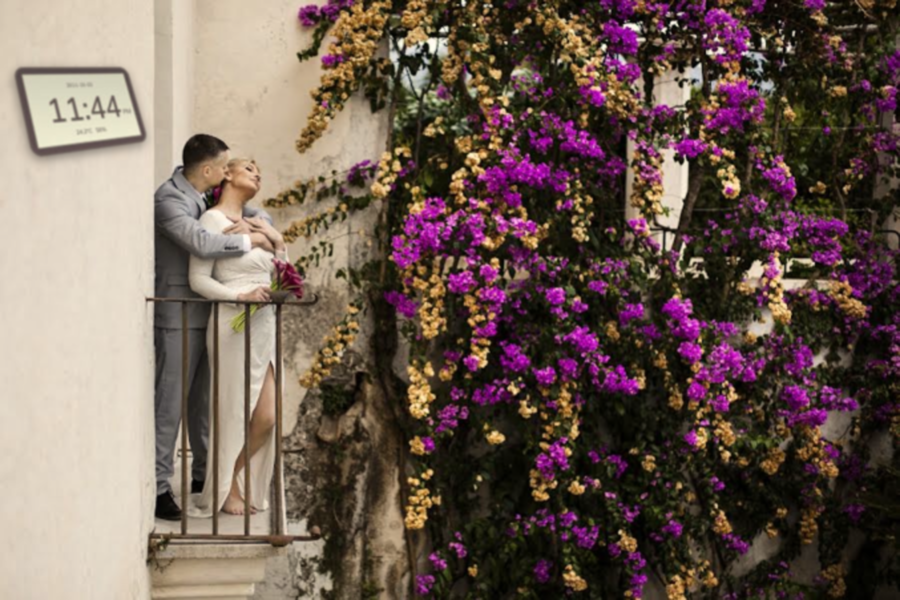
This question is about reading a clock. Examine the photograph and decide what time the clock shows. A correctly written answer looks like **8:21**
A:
**11:44**
